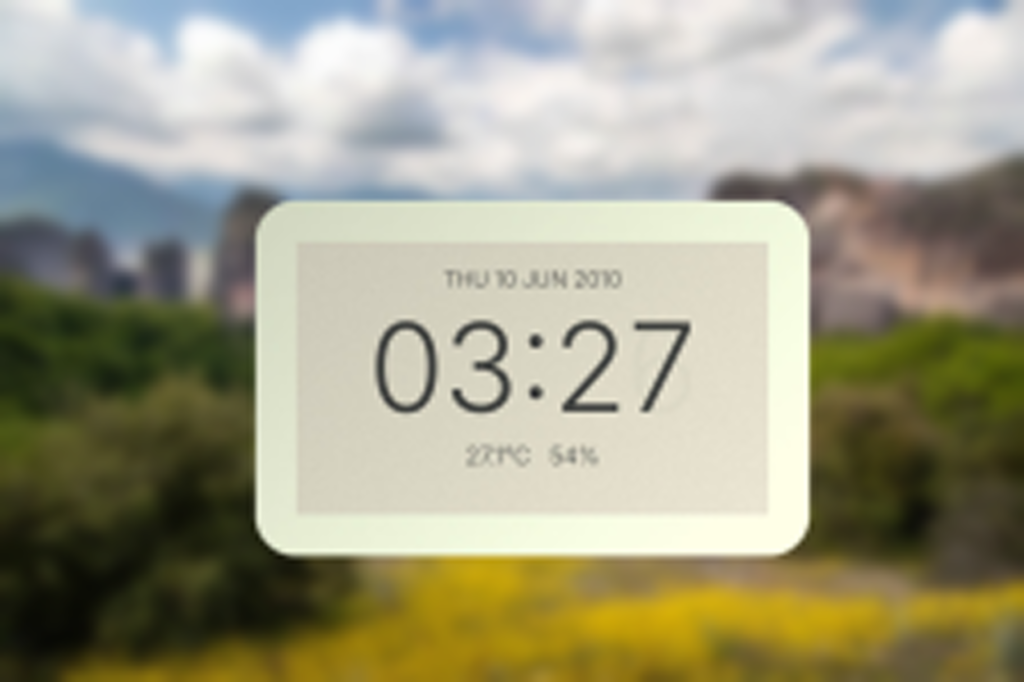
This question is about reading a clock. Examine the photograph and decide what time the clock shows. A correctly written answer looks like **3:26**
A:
**3:27**
